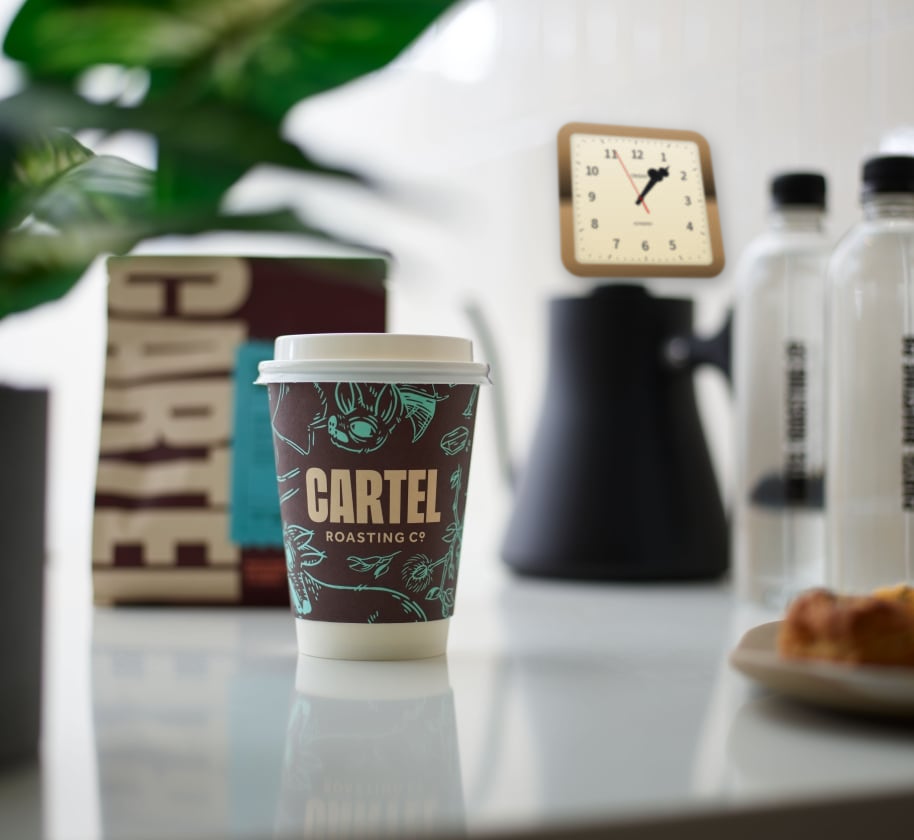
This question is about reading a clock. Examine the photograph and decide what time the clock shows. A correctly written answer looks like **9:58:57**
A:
**1:06:56**
